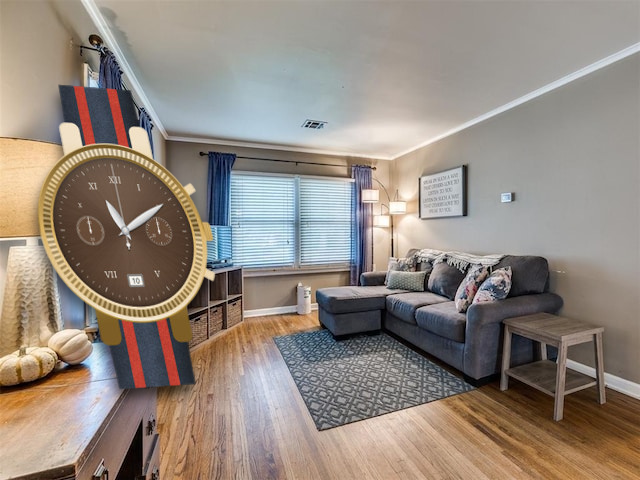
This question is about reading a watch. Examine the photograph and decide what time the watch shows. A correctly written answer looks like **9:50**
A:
**11:10**
